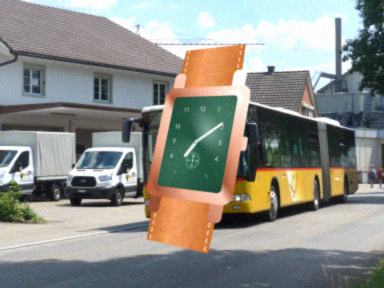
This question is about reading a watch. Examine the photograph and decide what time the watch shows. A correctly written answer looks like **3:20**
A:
**7:09**
